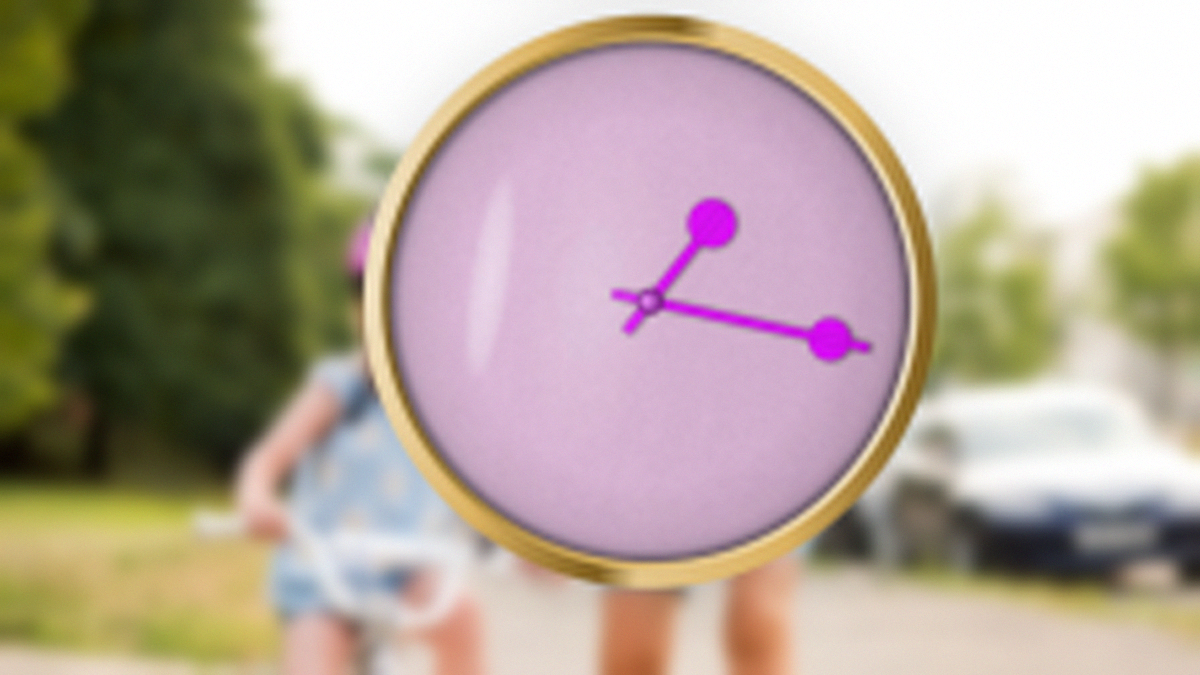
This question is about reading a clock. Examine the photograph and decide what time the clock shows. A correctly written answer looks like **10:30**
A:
**1:17**
